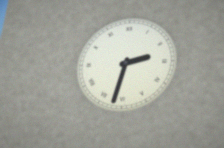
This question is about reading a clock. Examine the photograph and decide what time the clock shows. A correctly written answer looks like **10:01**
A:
**2:32**
